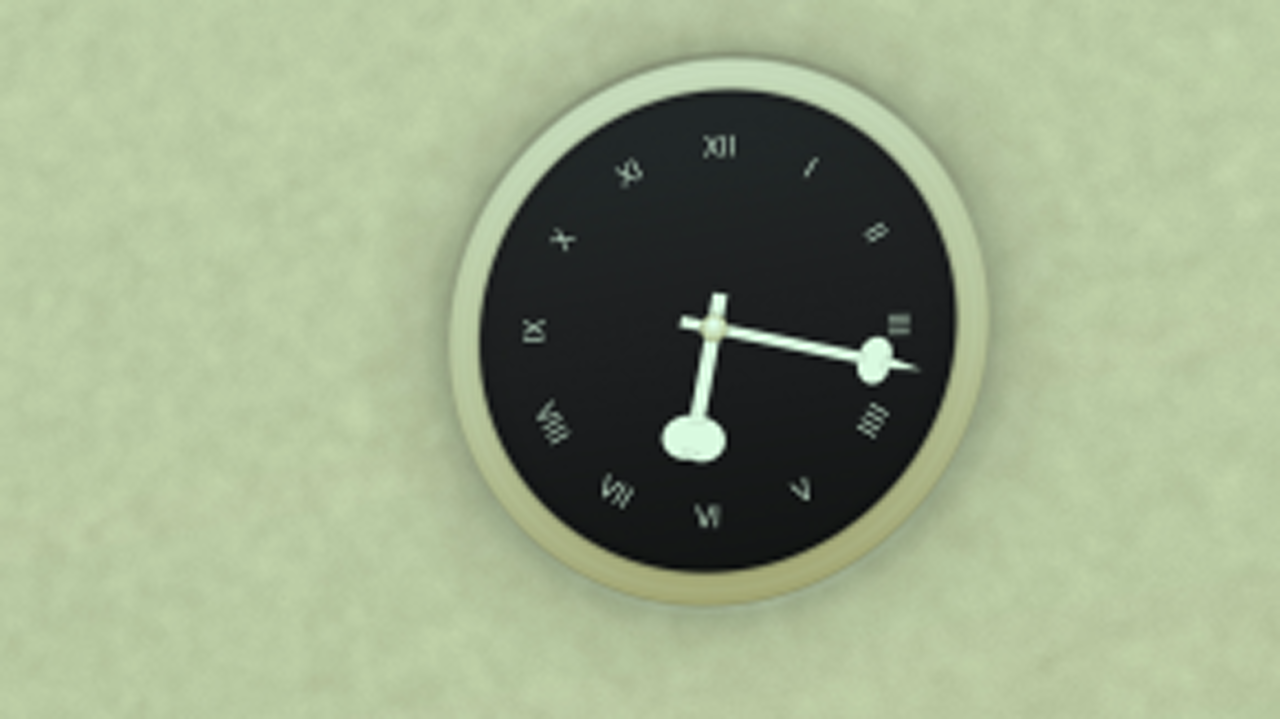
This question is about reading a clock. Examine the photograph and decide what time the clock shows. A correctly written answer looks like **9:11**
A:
**6:17**
